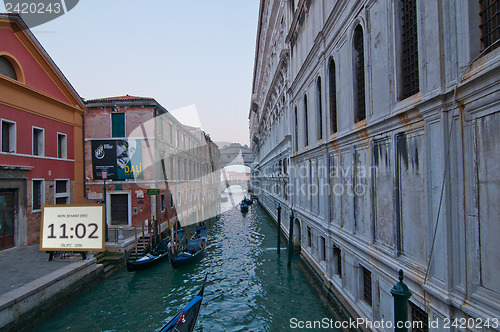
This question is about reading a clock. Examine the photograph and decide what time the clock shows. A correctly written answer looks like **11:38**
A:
**11:02**
